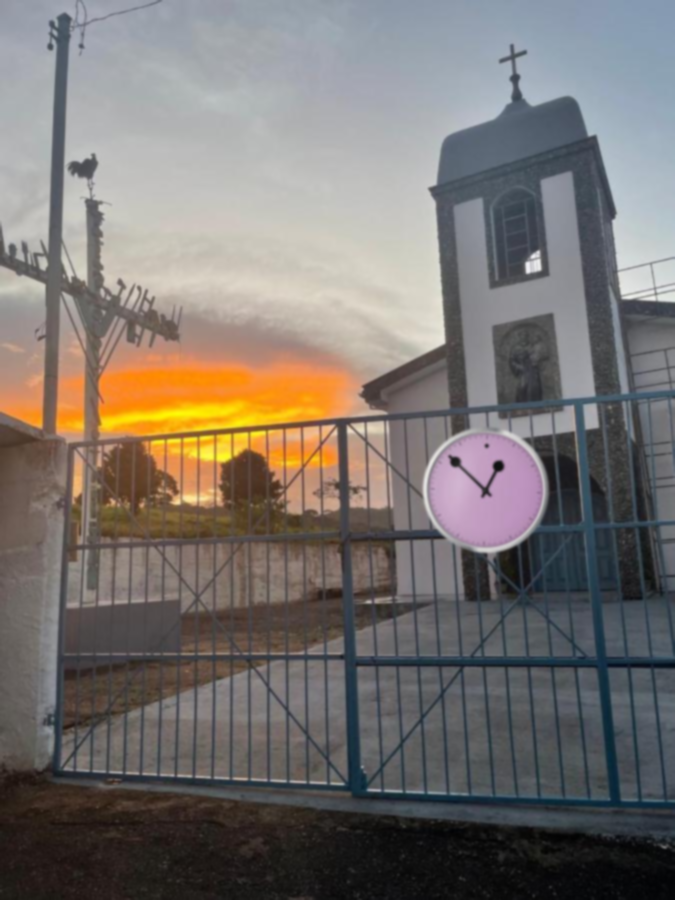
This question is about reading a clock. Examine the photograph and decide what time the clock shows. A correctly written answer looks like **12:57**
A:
**12:52**
